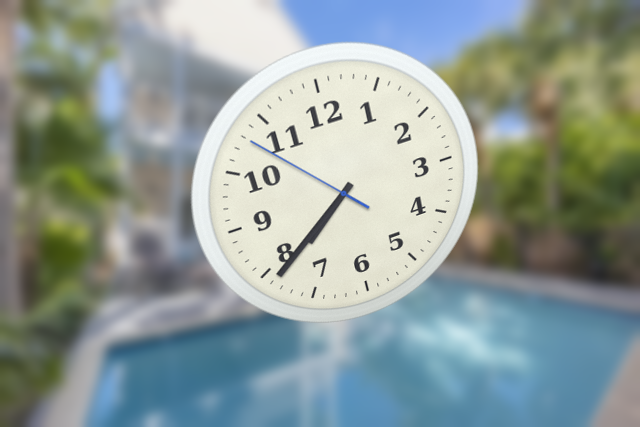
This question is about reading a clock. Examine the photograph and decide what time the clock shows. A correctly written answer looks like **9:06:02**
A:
**7:38:53**
